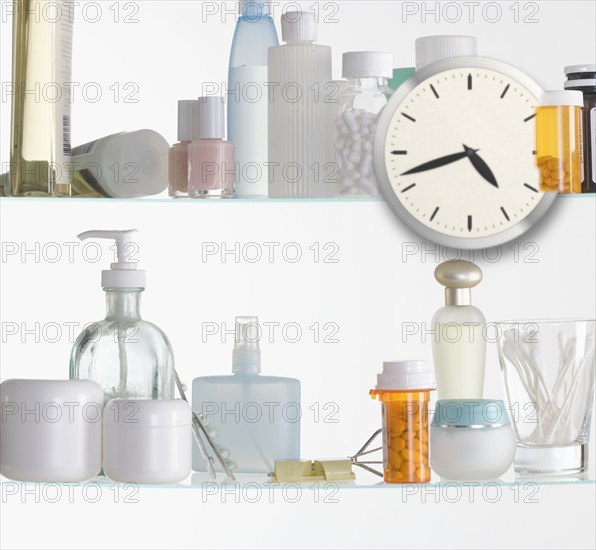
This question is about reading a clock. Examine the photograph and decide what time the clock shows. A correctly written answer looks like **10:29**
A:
**4:42**
